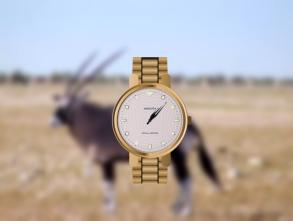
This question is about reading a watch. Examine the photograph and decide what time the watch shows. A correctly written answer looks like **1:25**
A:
**1:07**
